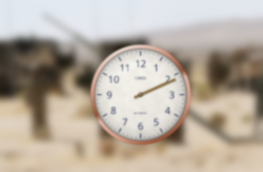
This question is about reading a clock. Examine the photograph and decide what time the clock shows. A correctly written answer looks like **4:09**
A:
**2:11**
